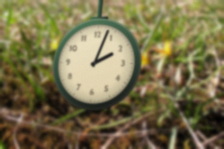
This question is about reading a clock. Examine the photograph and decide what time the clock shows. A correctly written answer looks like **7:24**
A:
**2:03**
